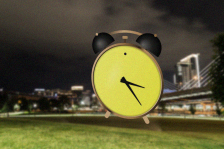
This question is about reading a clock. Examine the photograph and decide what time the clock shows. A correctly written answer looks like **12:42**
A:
**3:24**
